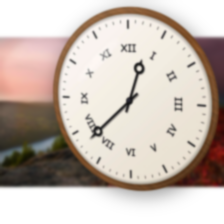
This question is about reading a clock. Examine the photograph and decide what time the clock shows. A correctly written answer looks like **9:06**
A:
**12:38**
